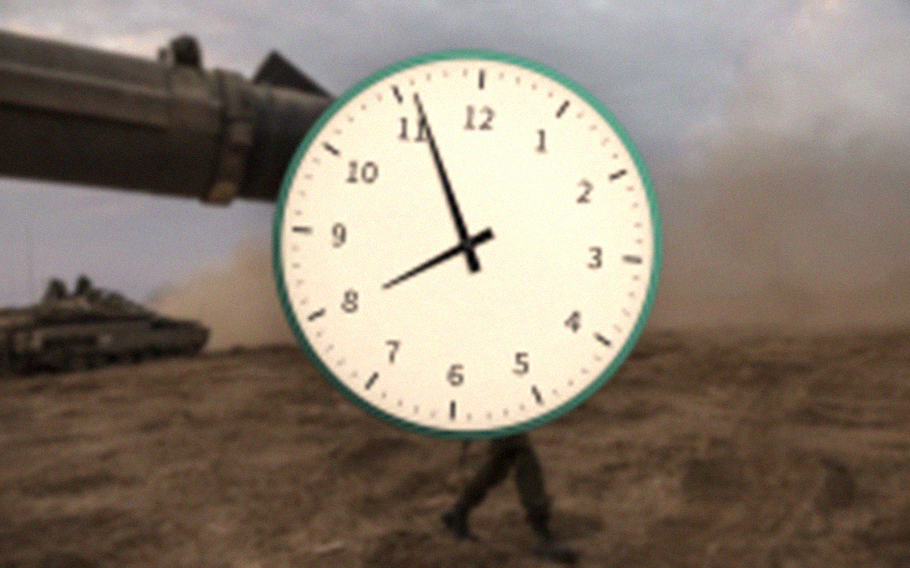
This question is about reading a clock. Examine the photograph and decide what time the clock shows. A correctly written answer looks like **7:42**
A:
**7:56**
